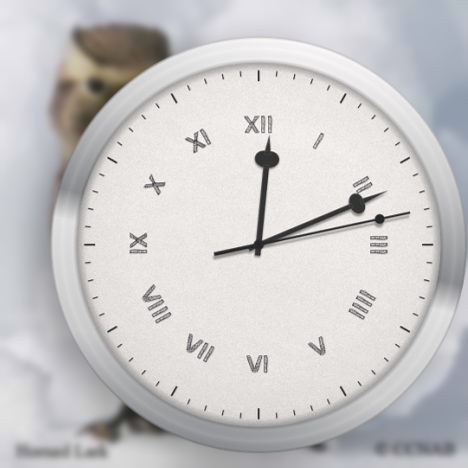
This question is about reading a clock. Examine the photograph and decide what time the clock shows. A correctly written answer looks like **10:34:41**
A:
**12:11:13**
